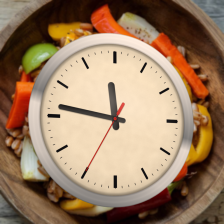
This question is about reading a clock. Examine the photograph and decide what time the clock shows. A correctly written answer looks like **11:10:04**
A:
**11:46:35**
